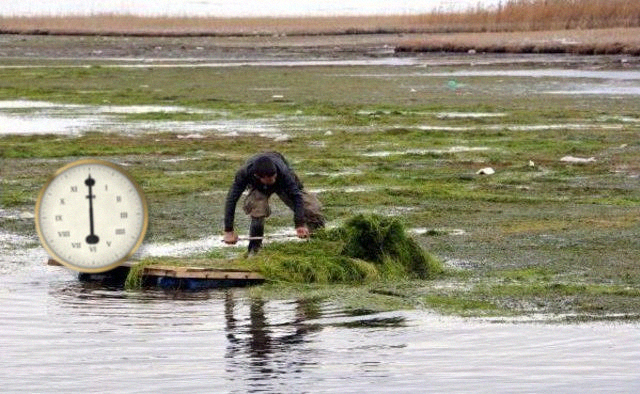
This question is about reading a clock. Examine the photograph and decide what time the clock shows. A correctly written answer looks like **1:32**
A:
**6:00**
